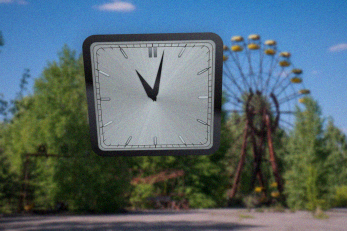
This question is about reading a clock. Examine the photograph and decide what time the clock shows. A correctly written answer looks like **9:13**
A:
**11:02**
